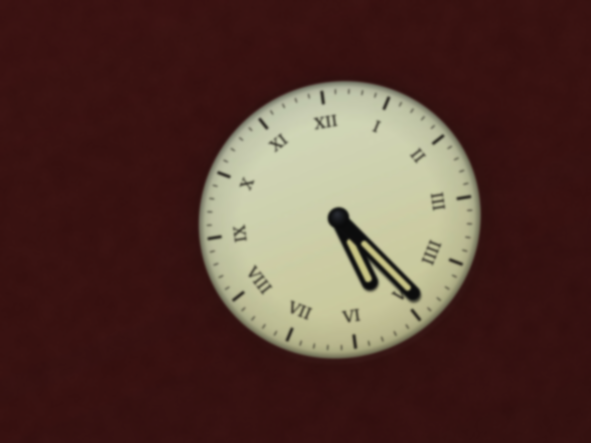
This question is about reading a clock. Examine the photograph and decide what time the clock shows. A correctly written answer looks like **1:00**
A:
**5:24**
